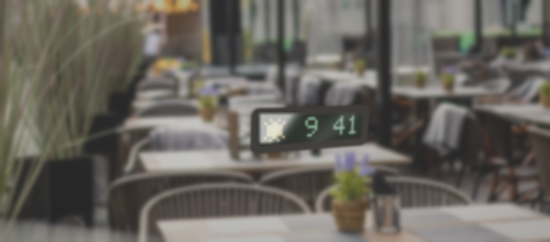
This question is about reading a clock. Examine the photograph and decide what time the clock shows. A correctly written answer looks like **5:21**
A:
**9:41**
